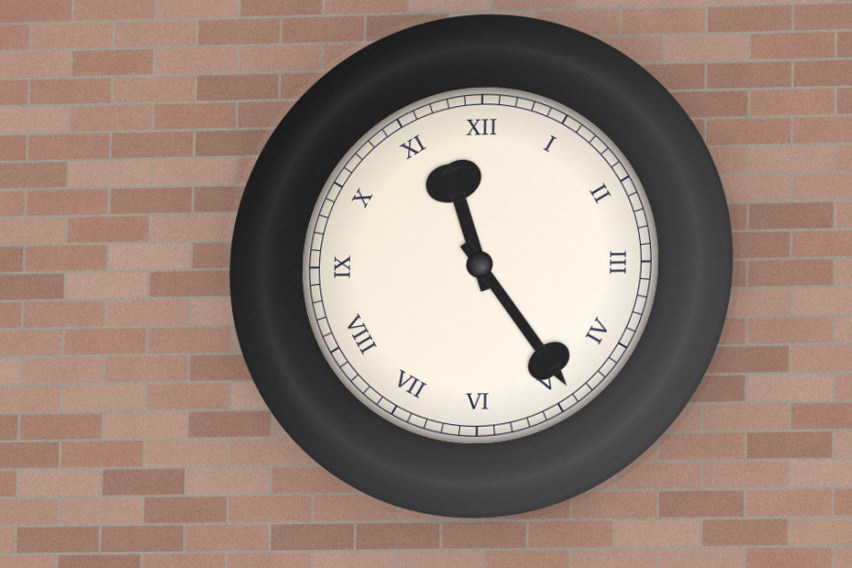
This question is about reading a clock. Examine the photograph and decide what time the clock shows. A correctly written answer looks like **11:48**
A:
**11:24**
